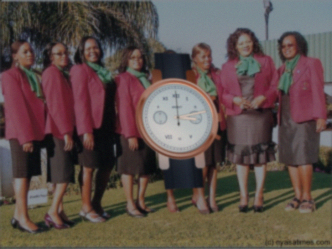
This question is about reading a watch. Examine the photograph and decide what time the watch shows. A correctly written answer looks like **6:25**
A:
**3:13**
